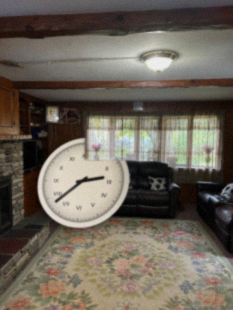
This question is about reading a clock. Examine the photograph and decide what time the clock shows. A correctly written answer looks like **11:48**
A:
**2:38**
